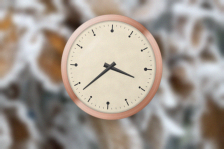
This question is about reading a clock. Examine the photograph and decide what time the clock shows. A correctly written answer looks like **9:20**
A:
**3:38**
